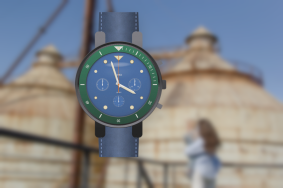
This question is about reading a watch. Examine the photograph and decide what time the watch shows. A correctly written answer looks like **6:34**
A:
**3:57**
